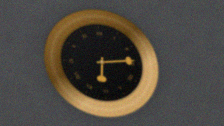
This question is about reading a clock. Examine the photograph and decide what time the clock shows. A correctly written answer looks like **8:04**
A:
**6:14**
